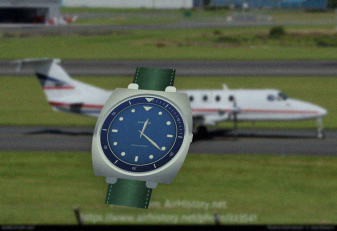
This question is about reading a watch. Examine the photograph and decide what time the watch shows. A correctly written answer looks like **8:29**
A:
**12:21**
